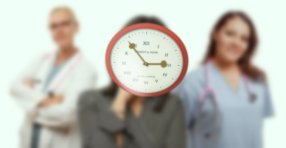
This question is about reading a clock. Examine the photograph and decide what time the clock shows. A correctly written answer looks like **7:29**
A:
**2:54**
